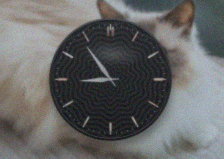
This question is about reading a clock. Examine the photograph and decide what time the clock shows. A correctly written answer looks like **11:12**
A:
**8:54**
